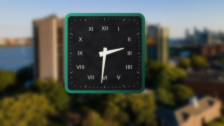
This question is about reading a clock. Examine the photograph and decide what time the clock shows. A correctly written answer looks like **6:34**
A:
**2:31**
